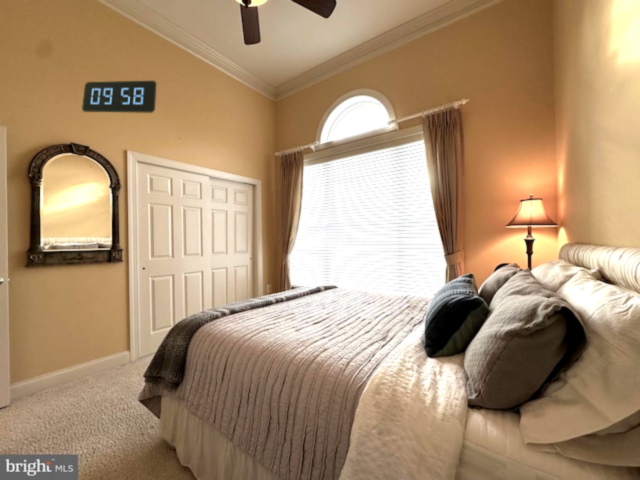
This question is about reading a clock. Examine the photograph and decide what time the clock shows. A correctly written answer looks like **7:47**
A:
**9:58**
